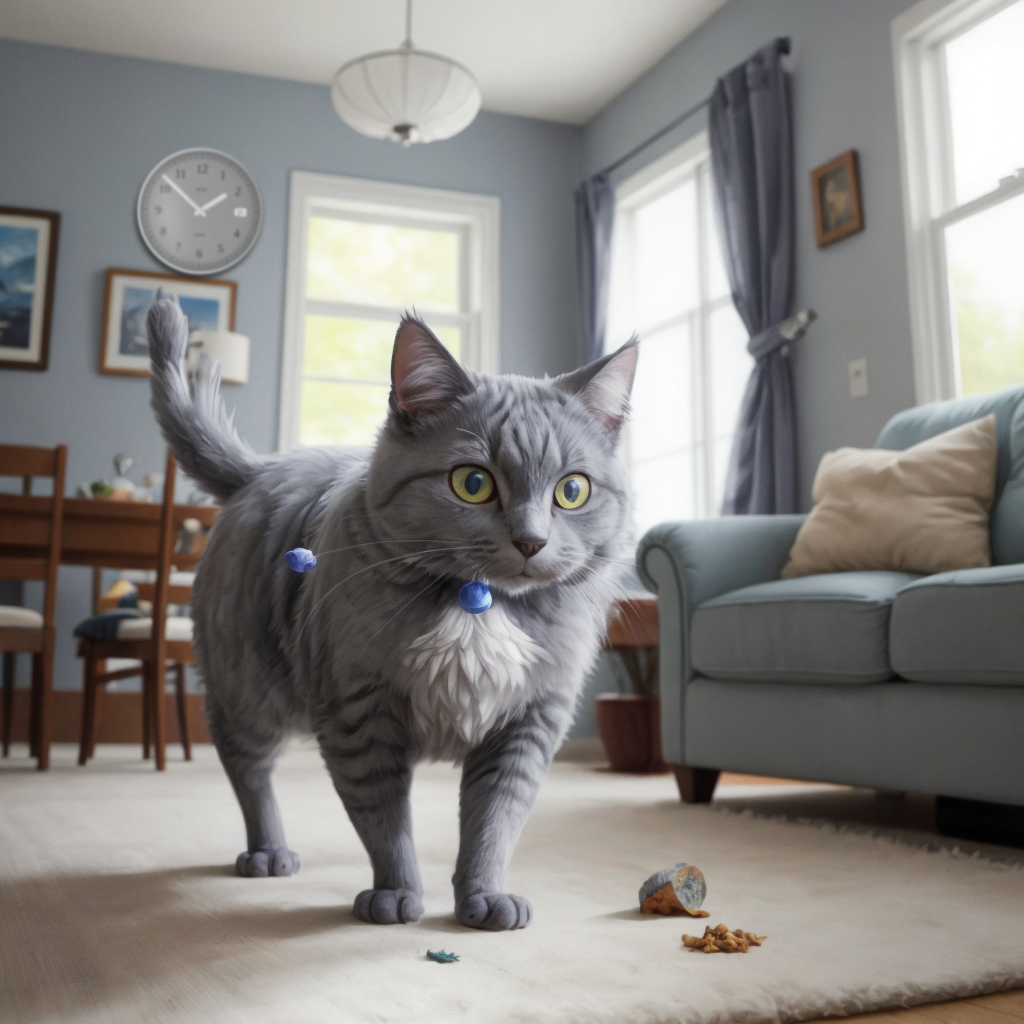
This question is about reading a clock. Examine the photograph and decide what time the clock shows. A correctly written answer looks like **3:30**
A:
**1:52**
